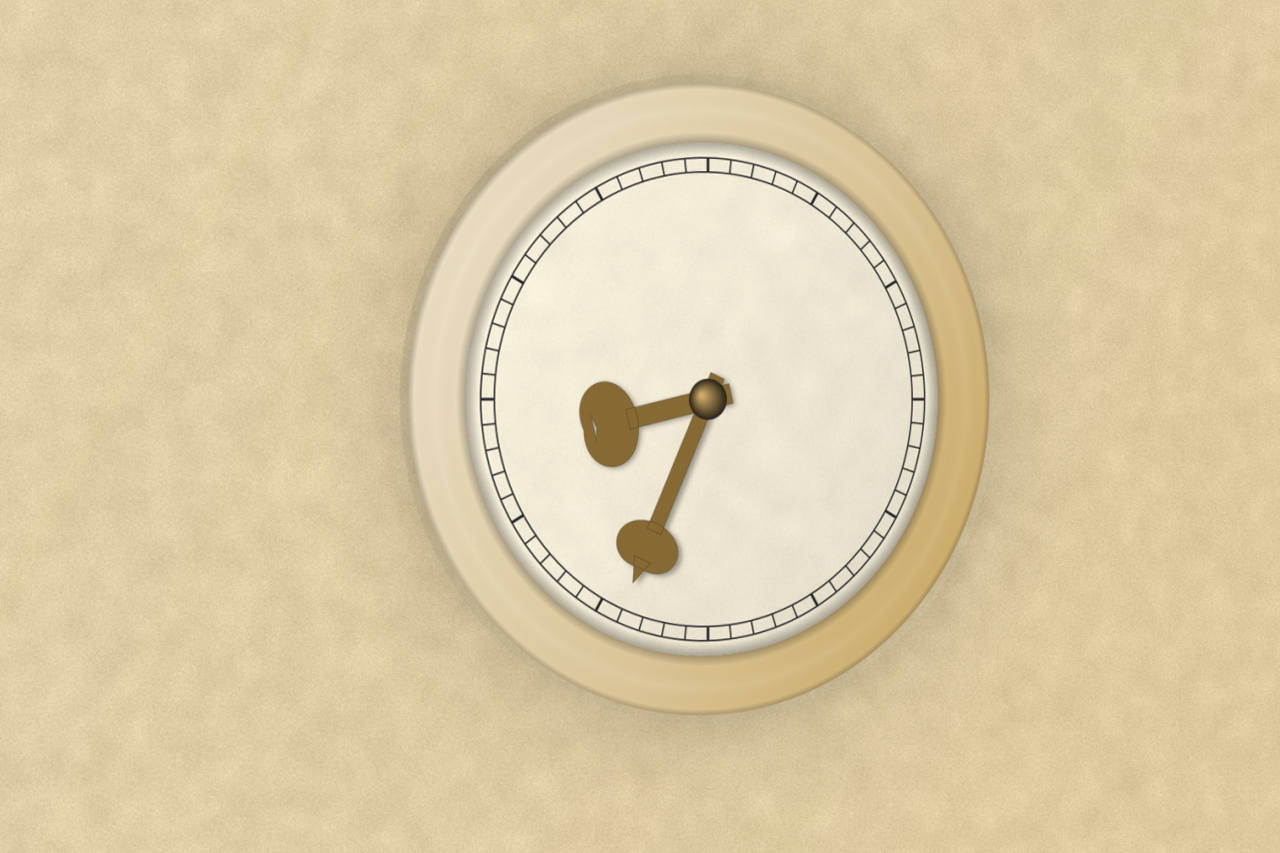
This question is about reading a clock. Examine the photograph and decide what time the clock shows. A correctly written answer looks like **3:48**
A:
**8:34**
